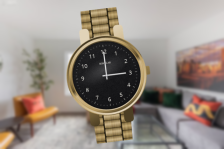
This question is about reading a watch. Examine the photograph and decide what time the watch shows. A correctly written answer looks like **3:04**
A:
**3:00**
